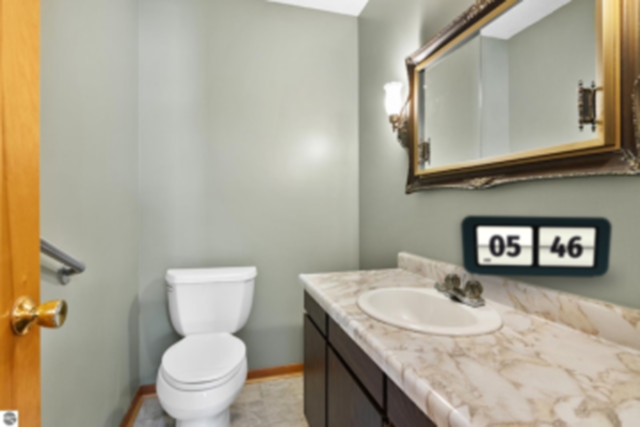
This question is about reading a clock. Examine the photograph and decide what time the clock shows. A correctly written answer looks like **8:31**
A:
**5:46**
